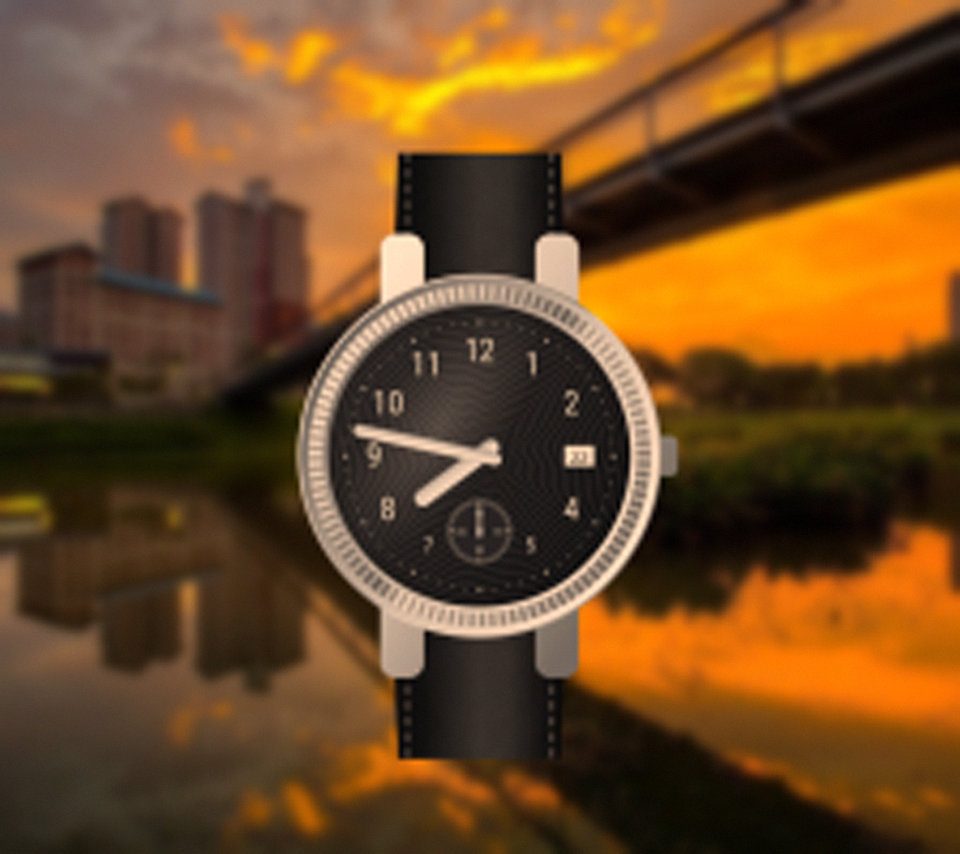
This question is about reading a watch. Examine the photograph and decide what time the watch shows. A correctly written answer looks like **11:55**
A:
**7:47**
